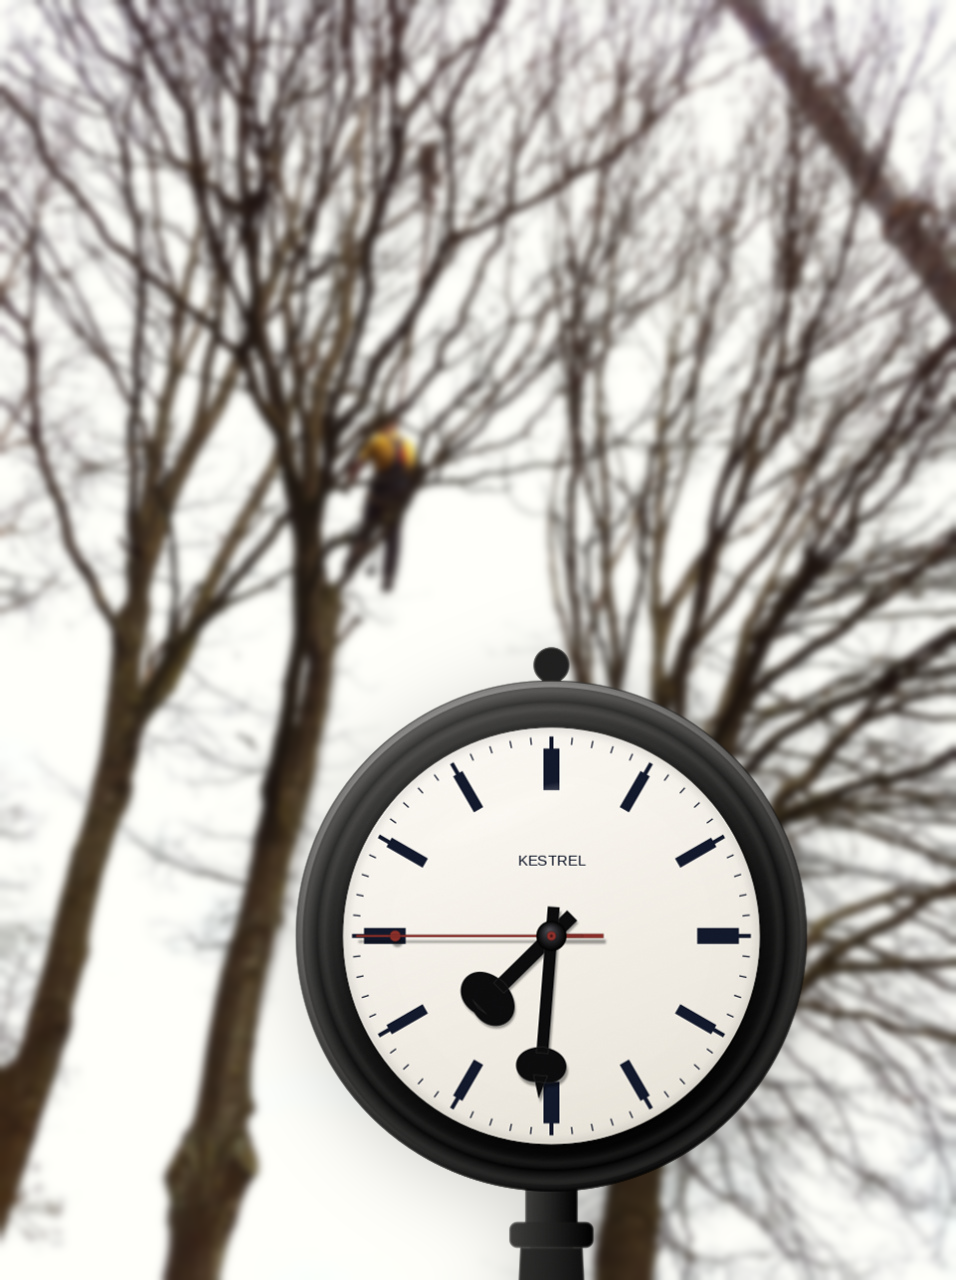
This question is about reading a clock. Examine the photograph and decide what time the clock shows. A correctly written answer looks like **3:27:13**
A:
**7:30:45**
